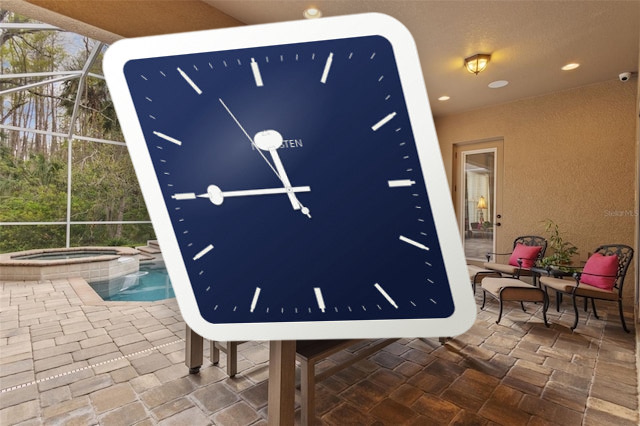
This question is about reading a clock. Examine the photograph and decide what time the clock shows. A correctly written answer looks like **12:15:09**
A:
**11:44:56**
